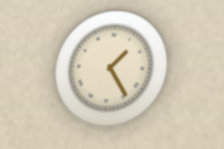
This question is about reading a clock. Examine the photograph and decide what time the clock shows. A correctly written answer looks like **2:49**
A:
**1:24**
